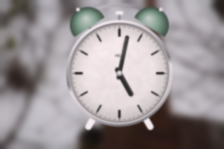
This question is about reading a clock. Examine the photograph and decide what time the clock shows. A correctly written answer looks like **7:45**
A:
**5:02**
